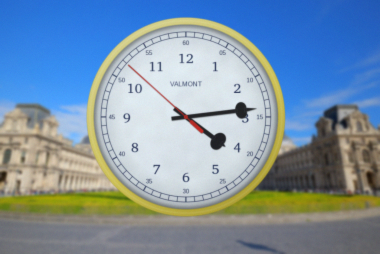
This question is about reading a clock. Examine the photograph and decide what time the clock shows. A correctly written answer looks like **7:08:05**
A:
**4:13:52**
